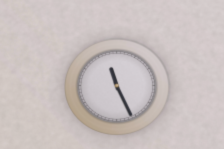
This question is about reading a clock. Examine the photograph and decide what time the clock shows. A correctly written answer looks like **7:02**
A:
**11:26**
